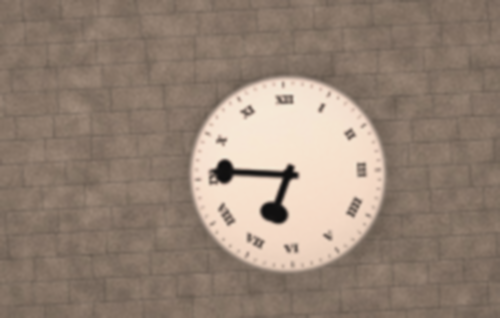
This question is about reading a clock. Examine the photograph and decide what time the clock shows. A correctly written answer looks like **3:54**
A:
**6:46**
